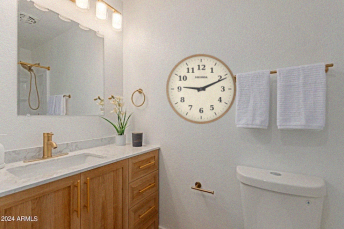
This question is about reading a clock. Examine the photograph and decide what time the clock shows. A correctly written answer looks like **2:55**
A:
**9:11**
